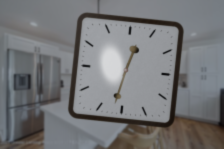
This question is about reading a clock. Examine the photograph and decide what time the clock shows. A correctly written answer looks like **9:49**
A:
**12:32**
